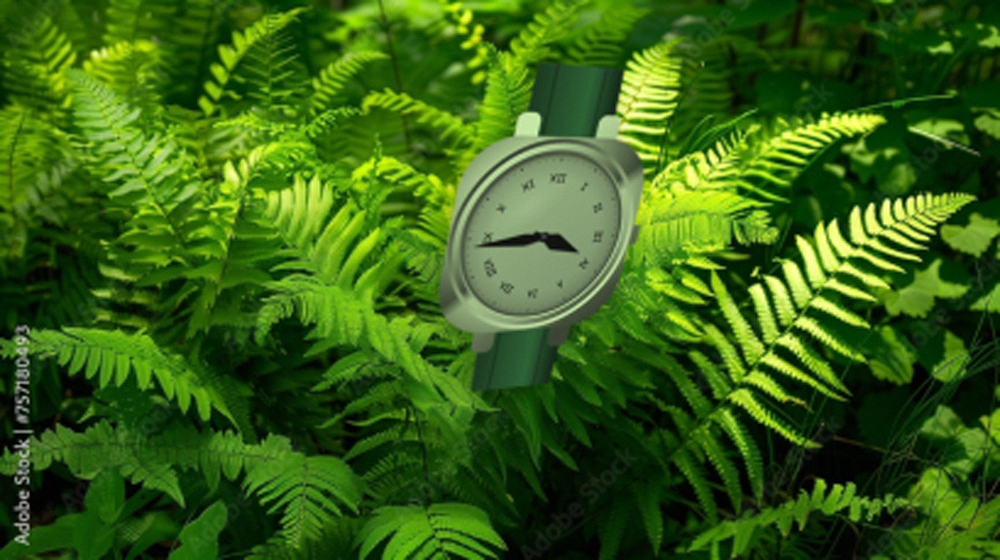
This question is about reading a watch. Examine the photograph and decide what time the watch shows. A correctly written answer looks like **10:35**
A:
**3:44**
